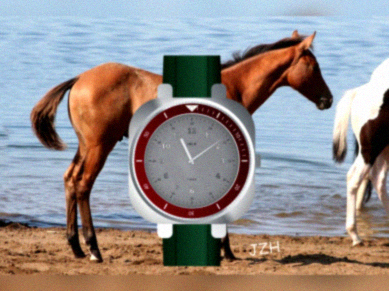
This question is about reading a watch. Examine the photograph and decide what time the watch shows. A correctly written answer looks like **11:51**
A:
**11:09**
